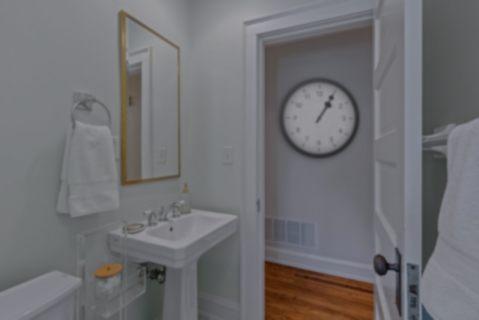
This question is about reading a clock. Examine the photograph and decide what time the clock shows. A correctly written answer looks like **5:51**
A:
**1:05**
